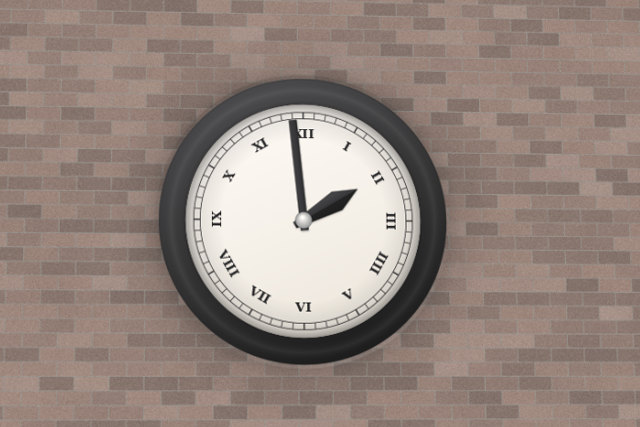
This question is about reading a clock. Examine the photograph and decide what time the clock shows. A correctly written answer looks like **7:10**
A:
**1:59**
